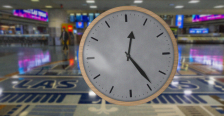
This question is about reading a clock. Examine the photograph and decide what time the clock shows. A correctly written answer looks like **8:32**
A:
**12:24**
